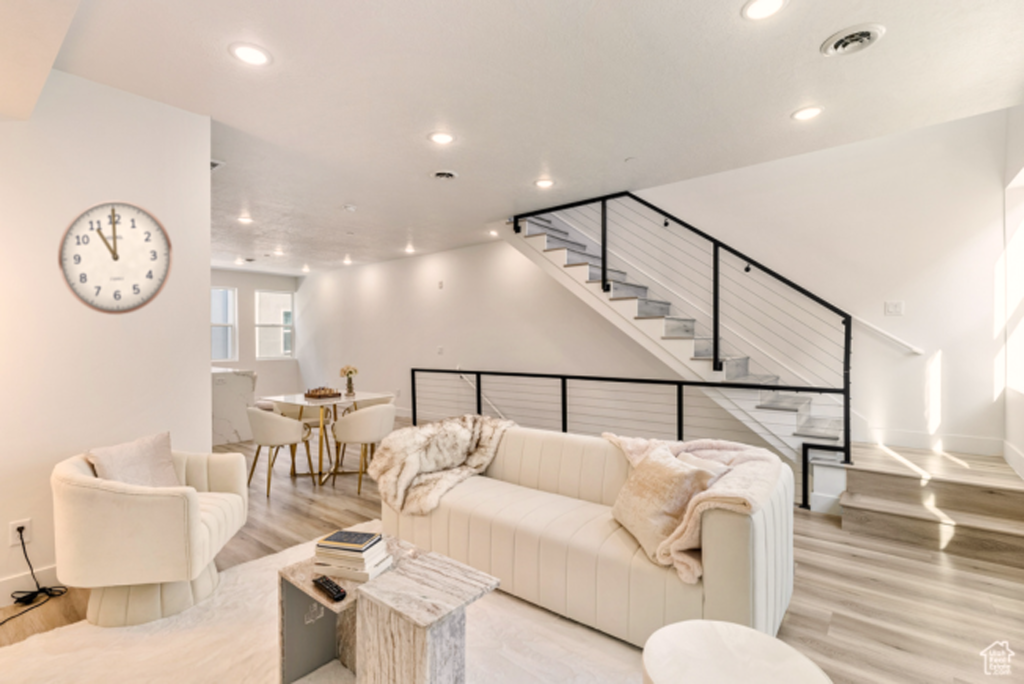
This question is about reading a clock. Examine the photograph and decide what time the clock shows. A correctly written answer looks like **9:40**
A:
**11:00**
